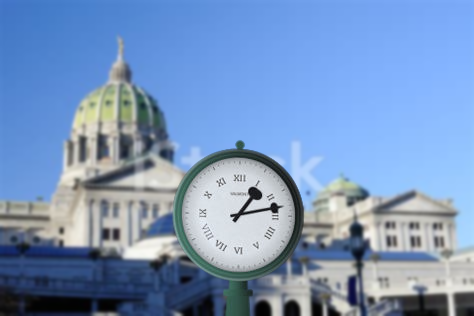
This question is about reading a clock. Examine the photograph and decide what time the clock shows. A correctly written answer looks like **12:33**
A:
**1:13**
